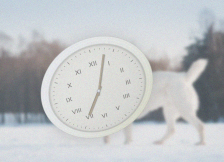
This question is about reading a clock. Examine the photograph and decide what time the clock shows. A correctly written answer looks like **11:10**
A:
**7:03**
